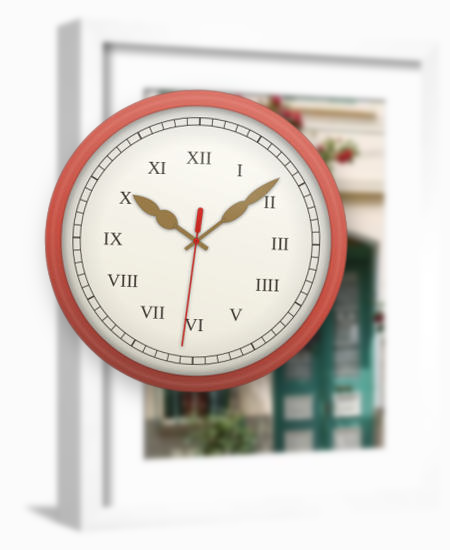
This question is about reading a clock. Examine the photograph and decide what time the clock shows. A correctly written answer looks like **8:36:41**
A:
**10:08:31**
